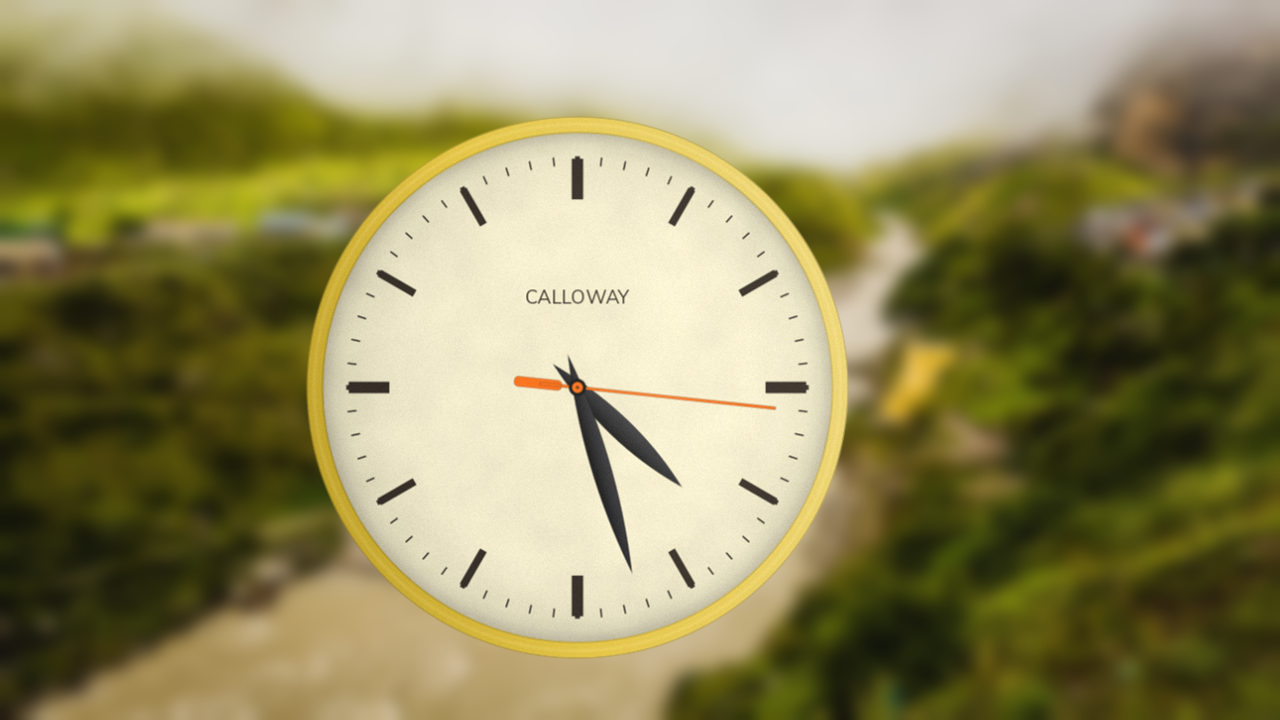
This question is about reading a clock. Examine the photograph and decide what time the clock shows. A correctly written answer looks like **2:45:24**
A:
**4:27:16**
